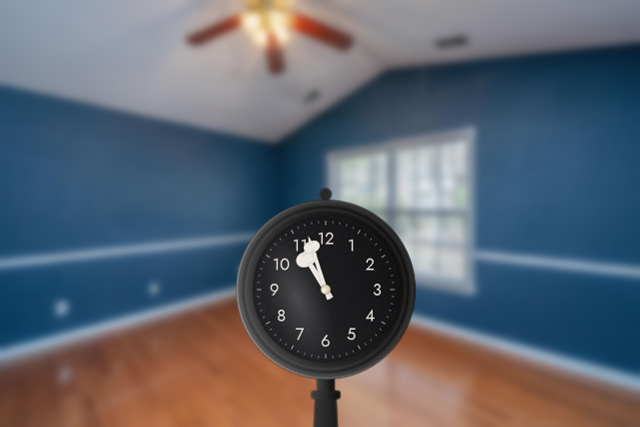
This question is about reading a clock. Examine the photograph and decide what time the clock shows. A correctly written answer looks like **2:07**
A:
**10:57**
